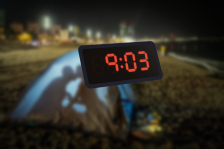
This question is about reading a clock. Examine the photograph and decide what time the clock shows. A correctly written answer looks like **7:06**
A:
**9:03**
